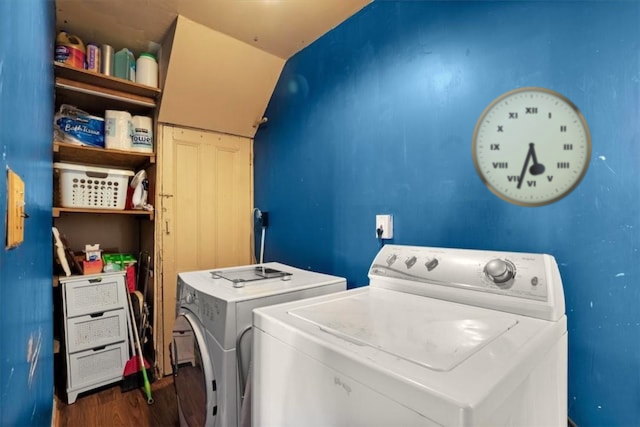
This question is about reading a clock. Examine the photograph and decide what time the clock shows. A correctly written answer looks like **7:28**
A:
**5:33**
